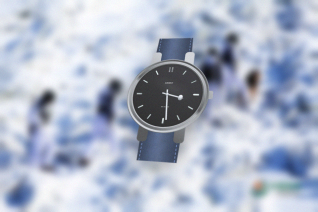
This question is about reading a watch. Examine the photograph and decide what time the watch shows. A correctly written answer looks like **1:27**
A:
**3:29**
